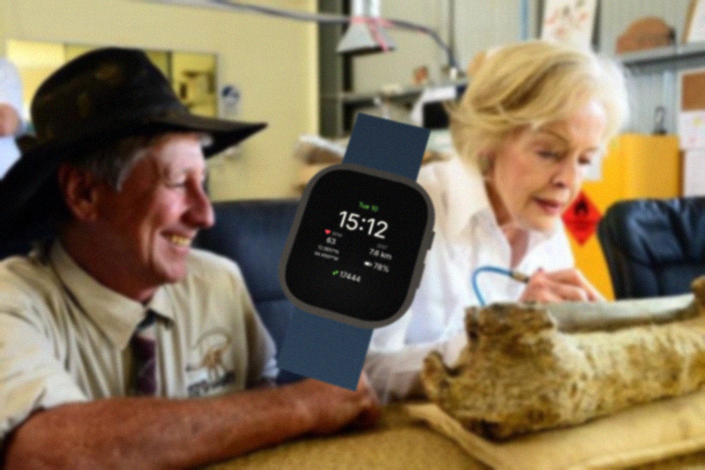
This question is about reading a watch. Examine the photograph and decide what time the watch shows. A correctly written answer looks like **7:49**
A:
**15:12**
